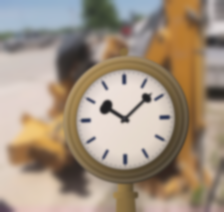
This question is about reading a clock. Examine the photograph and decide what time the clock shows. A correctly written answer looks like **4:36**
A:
**10:08**
